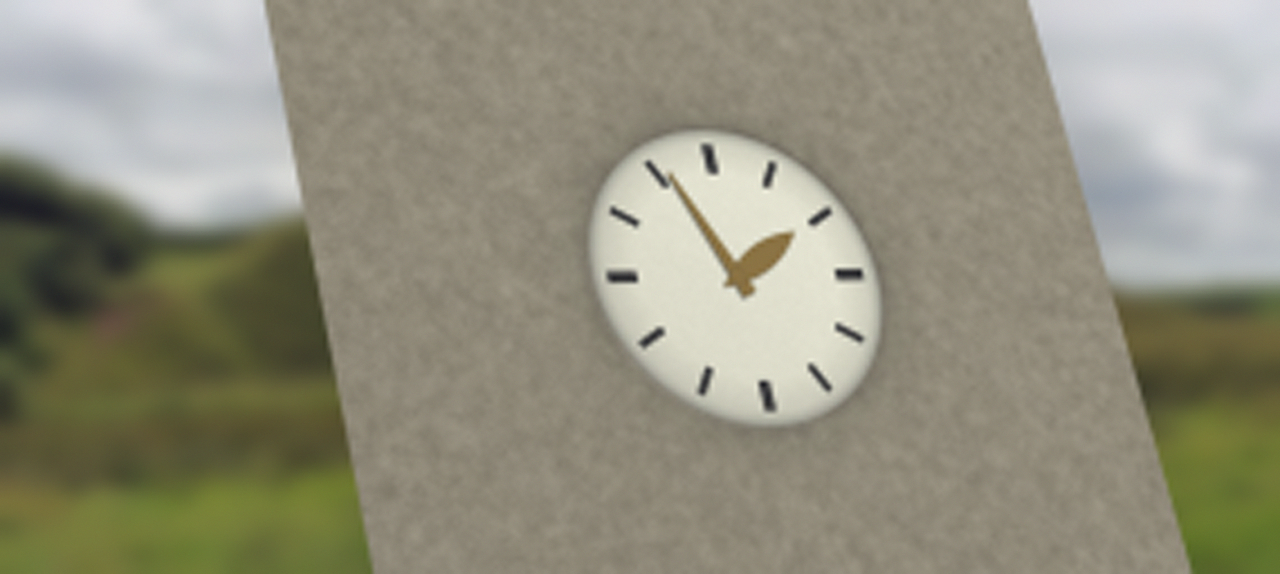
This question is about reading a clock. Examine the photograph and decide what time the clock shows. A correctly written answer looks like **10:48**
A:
**1:56**
